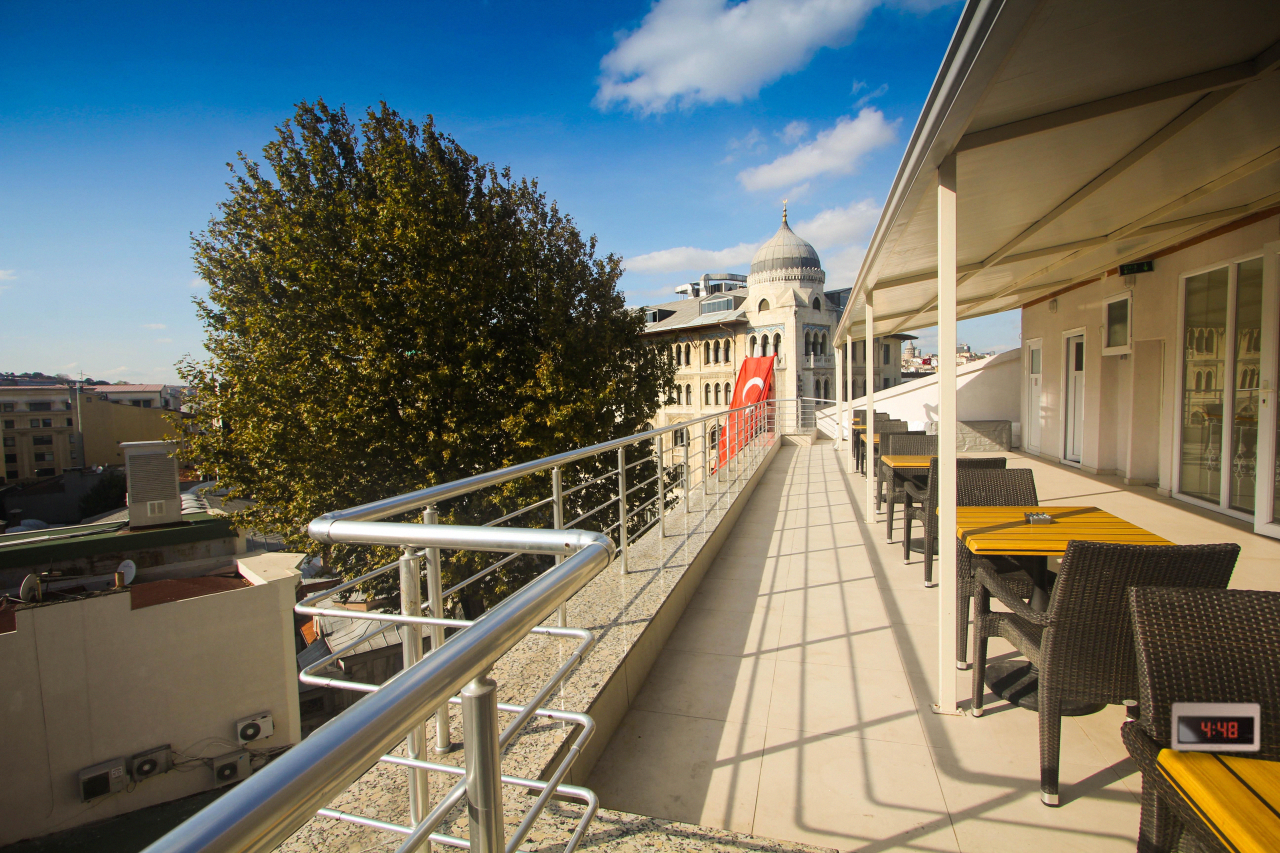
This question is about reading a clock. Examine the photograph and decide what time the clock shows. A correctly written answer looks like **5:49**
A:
**4:48**
